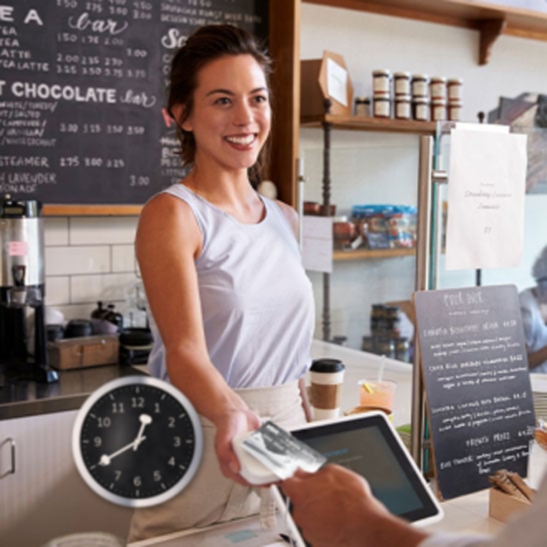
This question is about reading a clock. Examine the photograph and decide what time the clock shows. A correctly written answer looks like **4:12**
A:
**12:40**
